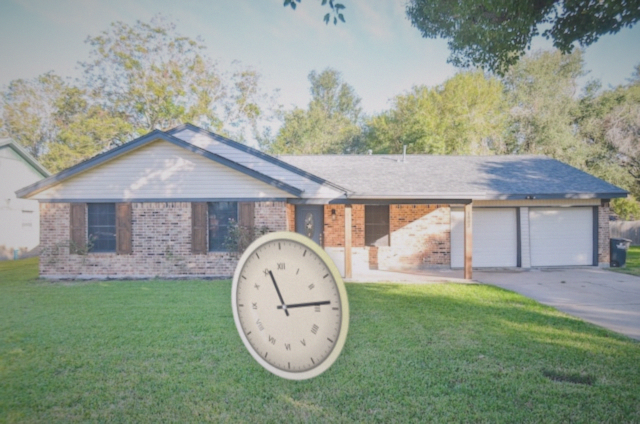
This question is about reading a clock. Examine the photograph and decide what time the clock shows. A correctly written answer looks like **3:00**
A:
**11:14**
